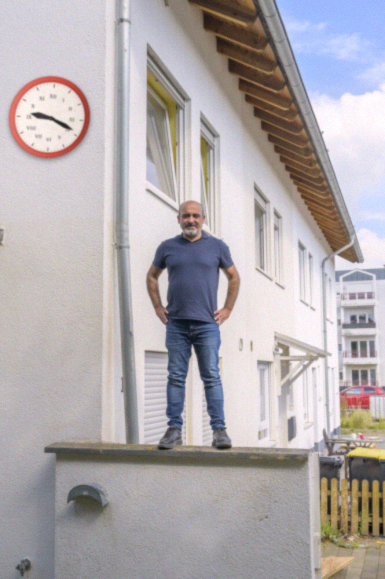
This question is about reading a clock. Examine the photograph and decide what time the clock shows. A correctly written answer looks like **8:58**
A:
**9:19**
